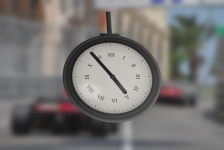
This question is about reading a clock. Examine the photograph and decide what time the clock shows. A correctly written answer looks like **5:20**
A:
**4:54**
